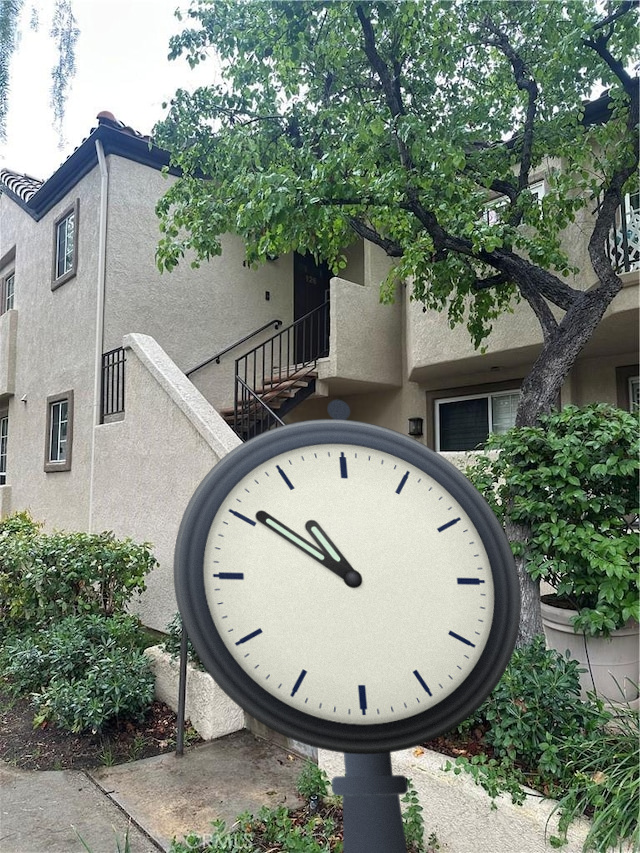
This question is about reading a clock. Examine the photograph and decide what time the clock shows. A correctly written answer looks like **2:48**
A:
**10:51**
